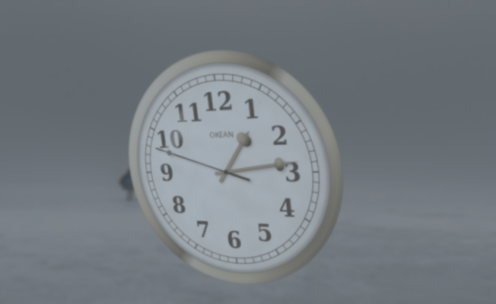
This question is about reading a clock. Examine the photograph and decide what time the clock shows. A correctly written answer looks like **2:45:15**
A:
**1:13:48**
